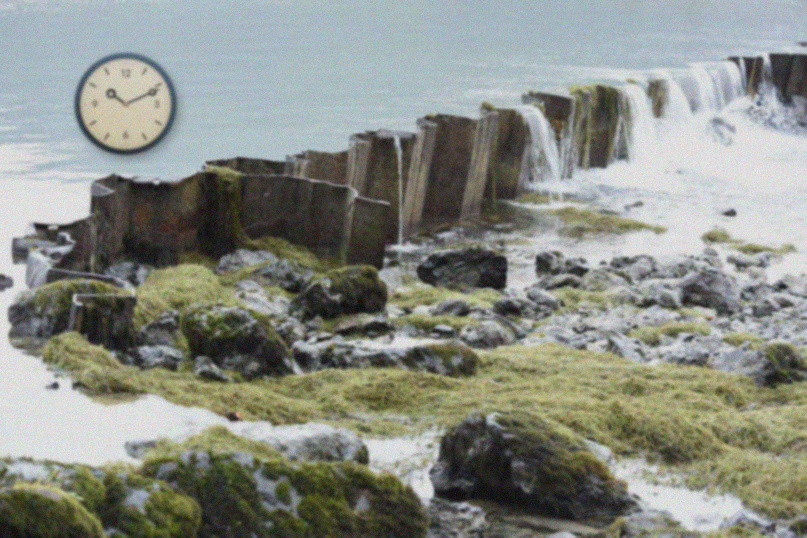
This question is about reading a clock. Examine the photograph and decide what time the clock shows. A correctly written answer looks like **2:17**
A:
**10:11**
